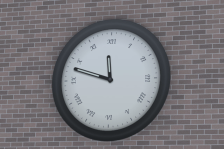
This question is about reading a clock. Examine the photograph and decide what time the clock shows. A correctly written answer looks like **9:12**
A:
**11:48**
